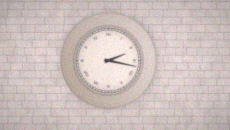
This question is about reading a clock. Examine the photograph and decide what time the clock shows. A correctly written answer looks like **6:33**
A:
**2:17**
